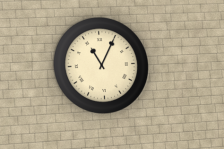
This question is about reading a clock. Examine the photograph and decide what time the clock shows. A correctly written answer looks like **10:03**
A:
**11:05**
